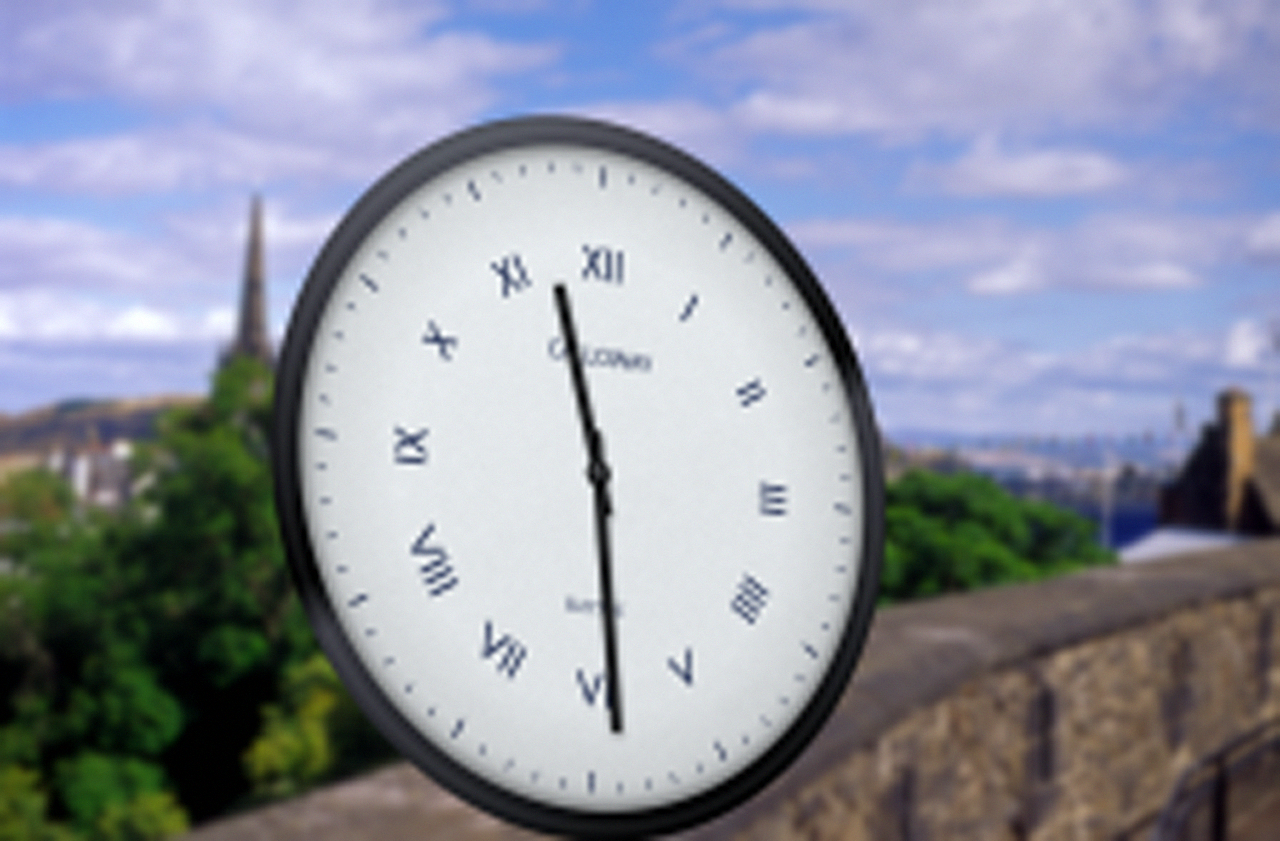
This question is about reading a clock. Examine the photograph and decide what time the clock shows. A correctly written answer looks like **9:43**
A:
**11:29**
